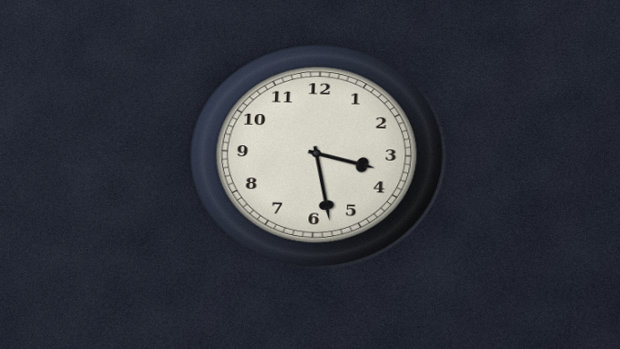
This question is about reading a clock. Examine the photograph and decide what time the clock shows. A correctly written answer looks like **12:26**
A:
**3:28**
